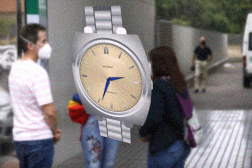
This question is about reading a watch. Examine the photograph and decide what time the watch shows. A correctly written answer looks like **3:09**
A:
**2:34**
